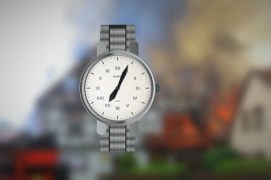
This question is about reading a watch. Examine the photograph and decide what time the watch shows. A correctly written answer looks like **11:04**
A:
**7:04**
